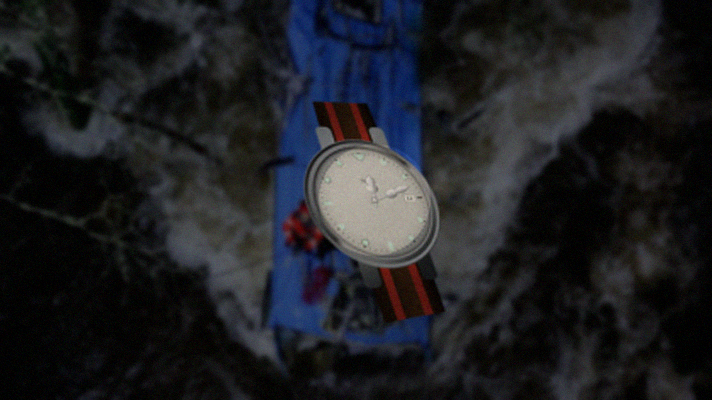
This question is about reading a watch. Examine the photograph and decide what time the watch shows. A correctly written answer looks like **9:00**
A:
**12:12**
